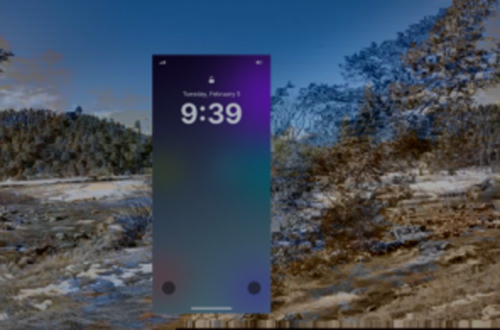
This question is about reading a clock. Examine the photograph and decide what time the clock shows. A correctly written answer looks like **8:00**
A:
**9:39**
